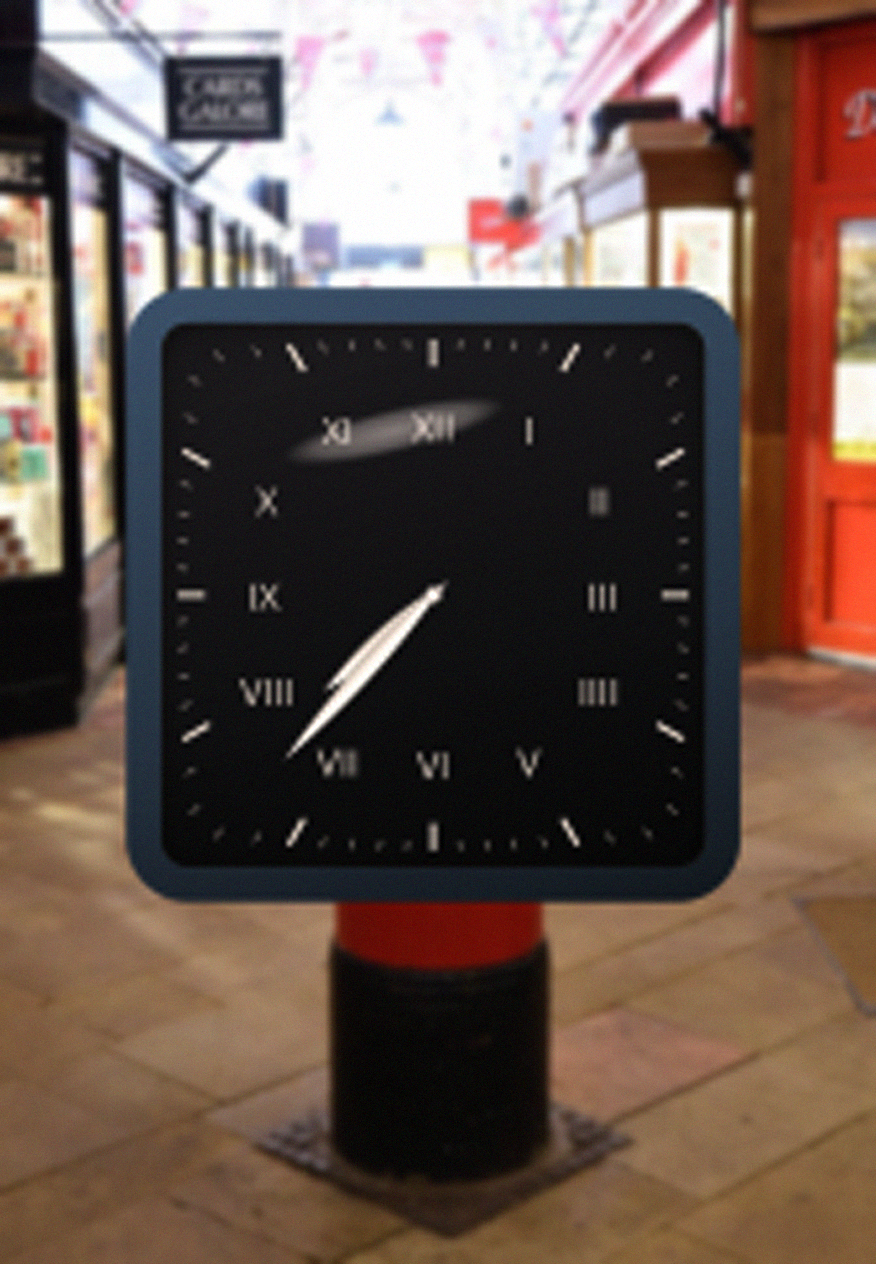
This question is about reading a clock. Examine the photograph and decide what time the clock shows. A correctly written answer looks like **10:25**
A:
**7:37**
